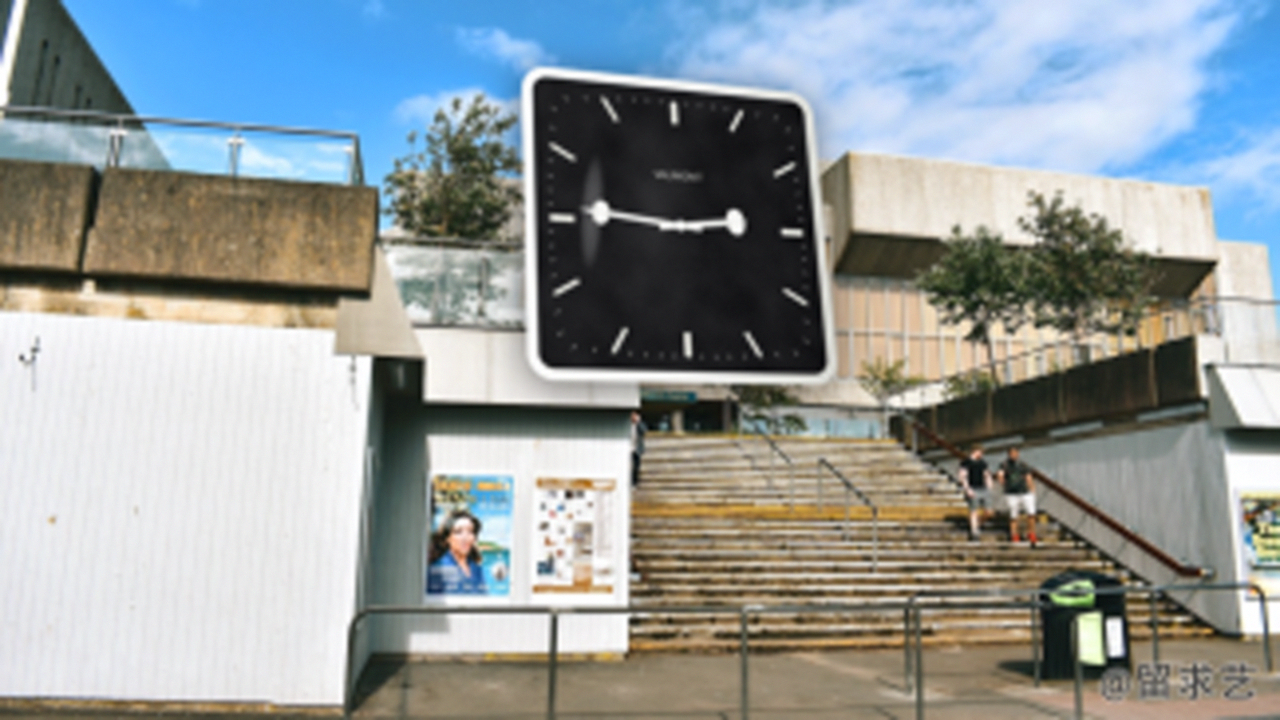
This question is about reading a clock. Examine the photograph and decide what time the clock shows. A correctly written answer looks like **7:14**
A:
**2:46**
